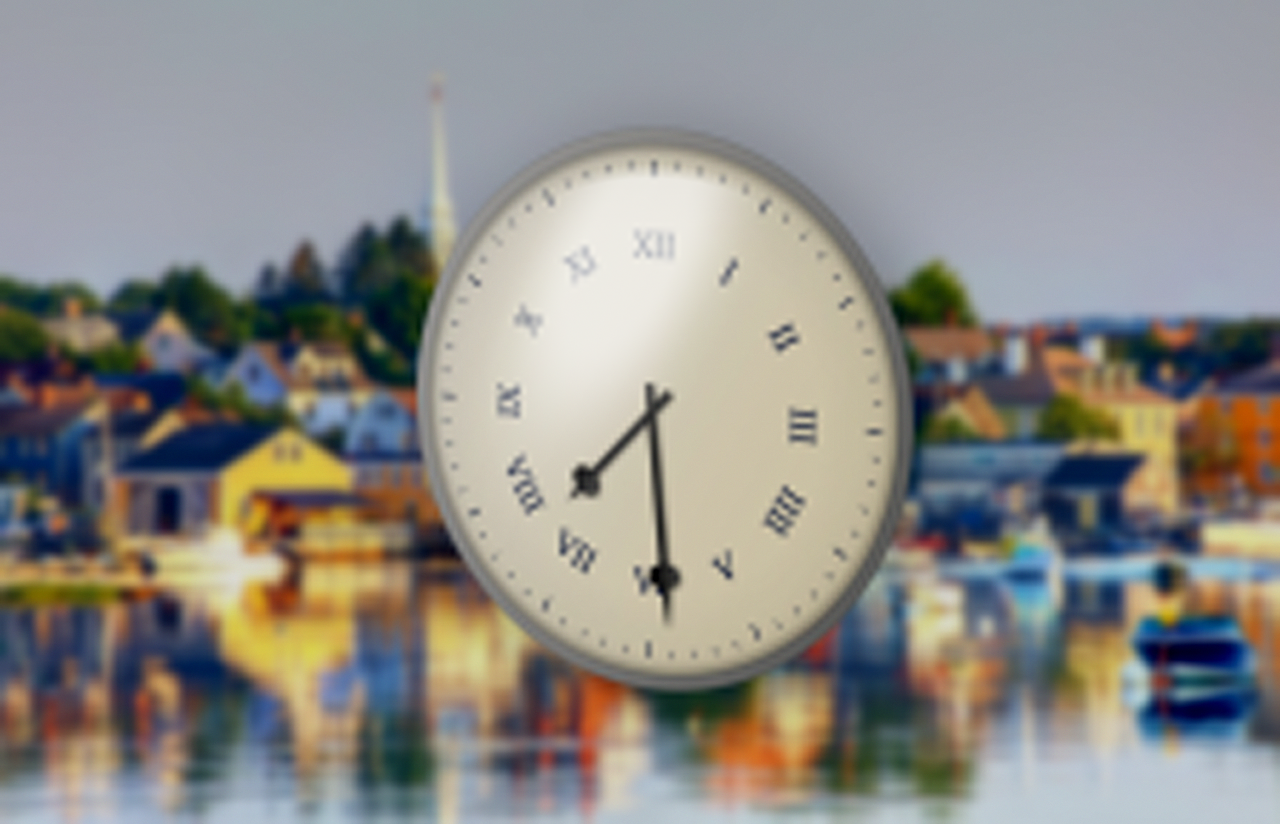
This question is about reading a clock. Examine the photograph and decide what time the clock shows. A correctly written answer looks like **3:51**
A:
**7:29**
